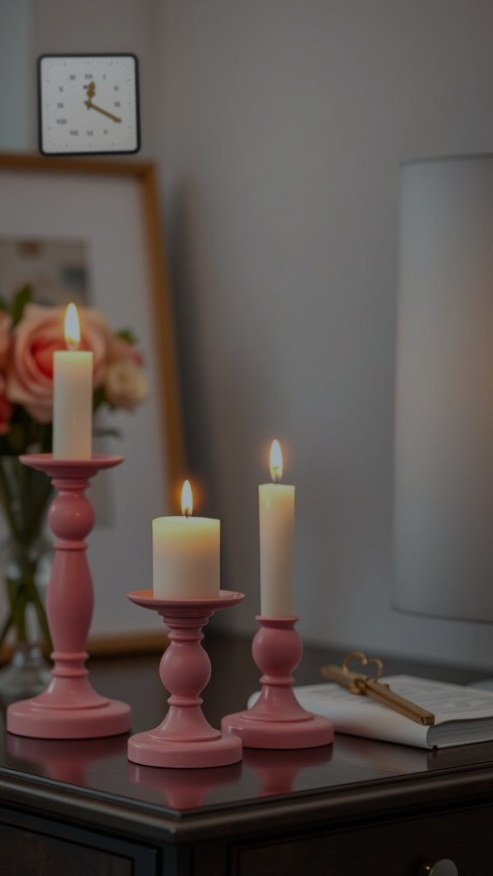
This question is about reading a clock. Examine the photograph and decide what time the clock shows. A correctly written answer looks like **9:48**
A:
**12:20**
